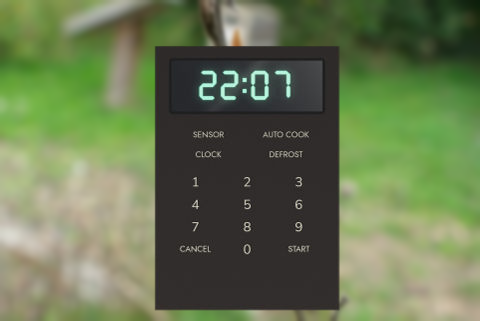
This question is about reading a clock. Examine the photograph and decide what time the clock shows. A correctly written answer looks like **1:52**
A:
**22:07**
